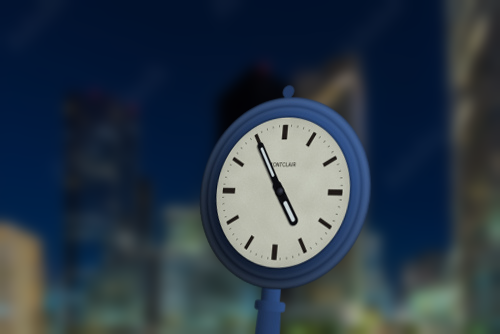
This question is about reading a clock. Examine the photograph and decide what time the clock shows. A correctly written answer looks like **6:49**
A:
**4:55**
